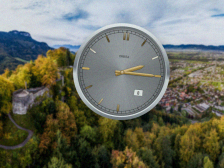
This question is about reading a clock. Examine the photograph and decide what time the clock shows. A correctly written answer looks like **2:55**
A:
**2:15**
